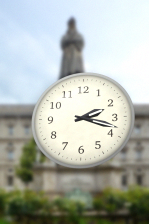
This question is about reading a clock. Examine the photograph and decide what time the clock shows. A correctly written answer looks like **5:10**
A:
**2:18**
